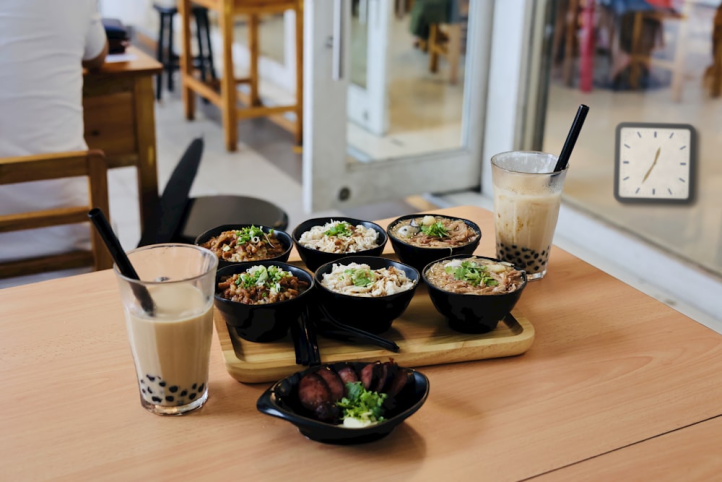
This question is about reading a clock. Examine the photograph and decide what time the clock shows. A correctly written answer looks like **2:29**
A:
**12:35**
